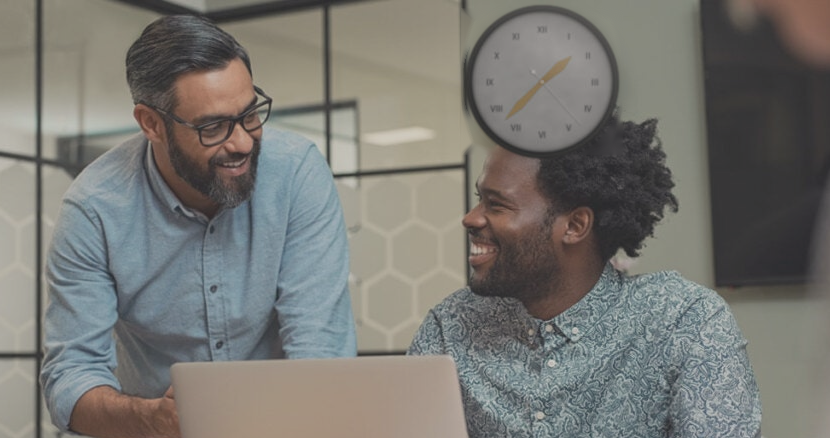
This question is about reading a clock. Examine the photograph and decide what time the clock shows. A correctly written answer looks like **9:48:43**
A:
**1:37:23**
